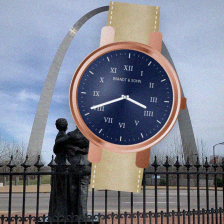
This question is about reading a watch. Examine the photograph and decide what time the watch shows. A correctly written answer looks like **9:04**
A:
**3:41**
